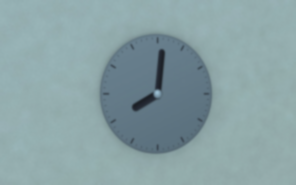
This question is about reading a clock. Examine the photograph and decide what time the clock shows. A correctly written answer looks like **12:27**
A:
**8:01**
